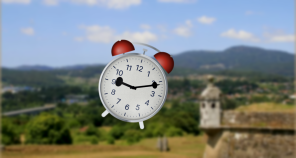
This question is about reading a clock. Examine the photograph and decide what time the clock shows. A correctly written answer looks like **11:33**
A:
**9:11**
